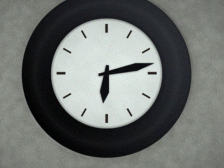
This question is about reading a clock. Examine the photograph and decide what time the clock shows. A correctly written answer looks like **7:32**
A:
**6:13**
